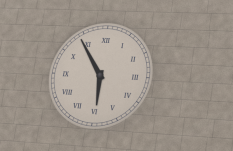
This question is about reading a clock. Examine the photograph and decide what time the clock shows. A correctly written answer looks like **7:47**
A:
**5:54**
